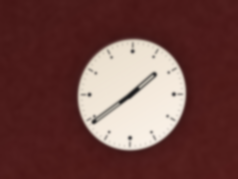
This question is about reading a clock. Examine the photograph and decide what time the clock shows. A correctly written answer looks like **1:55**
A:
**1:39**
